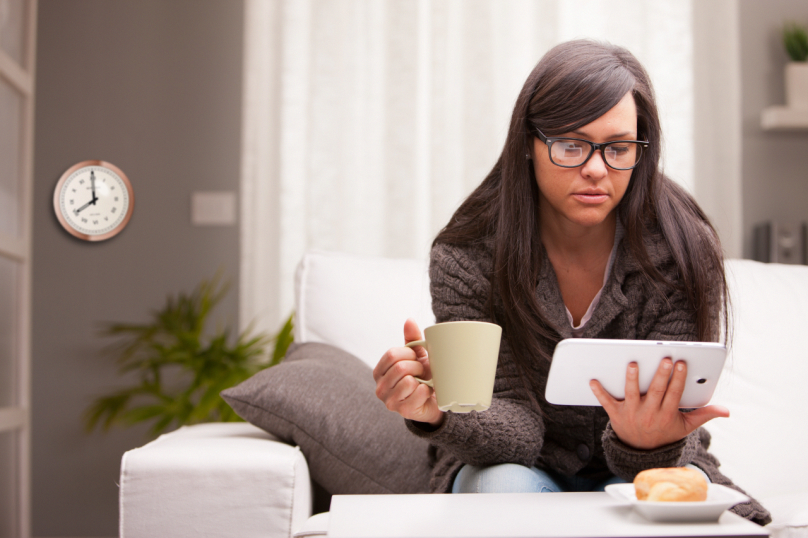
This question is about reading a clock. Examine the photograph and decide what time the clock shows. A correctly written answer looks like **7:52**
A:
**8:00**
